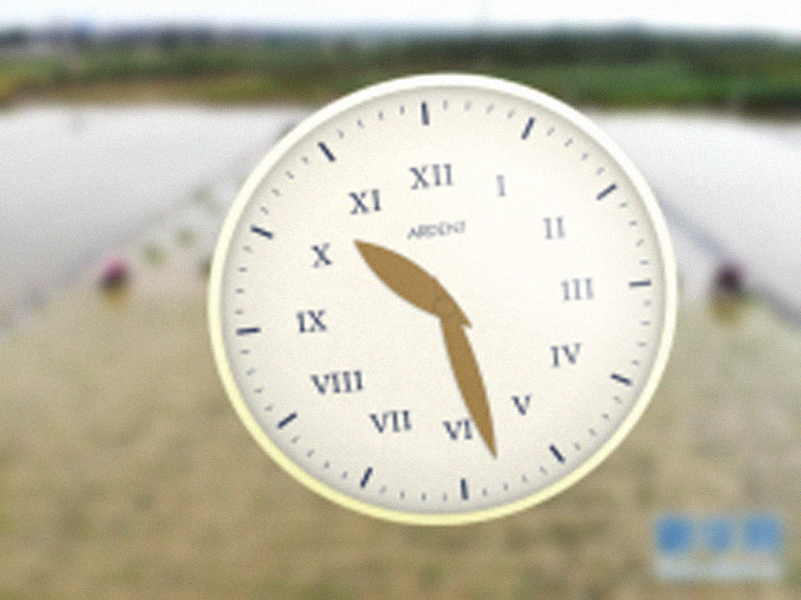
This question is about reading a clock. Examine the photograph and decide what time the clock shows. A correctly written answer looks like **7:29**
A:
**10:28**
